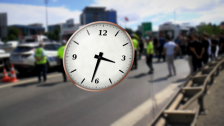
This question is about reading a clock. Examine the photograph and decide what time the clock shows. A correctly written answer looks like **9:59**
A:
**3:32**
